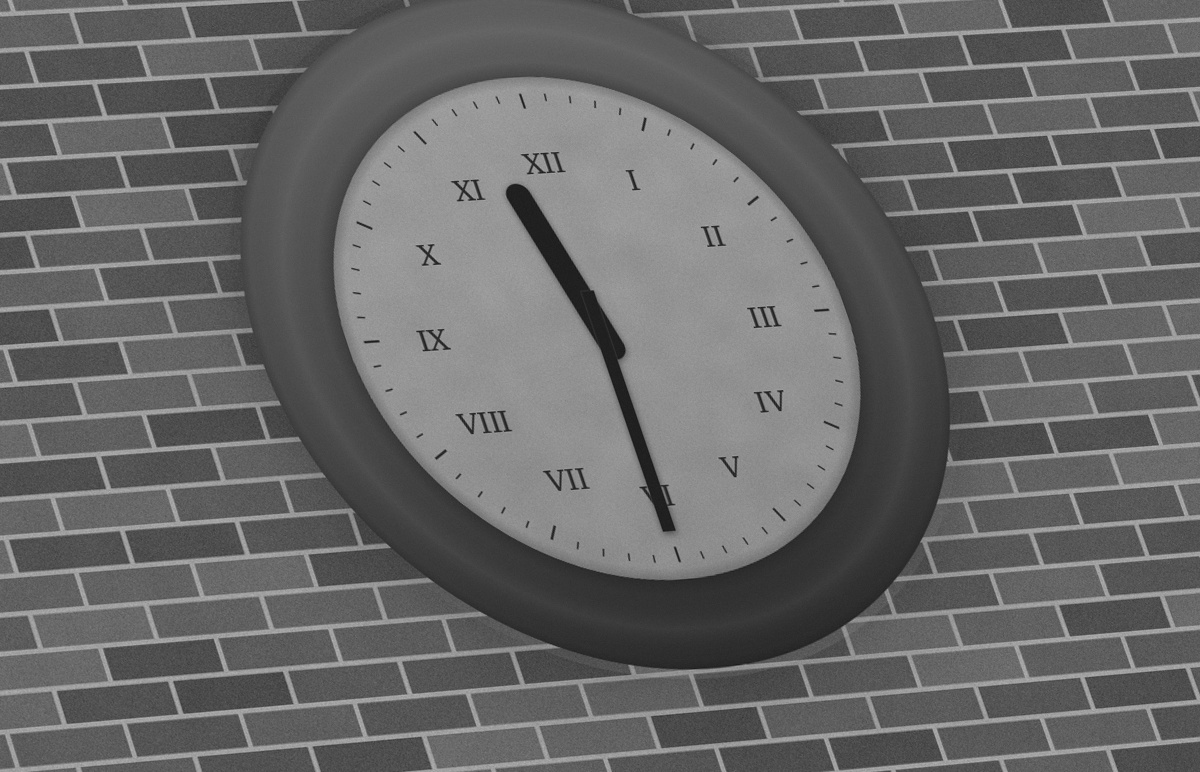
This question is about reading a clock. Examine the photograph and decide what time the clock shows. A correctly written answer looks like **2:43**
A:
**11:30**
